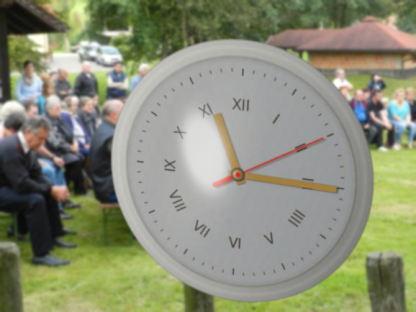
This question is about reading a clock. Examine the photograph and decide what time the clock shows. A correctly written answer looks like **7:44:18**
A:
**11:15:10**
